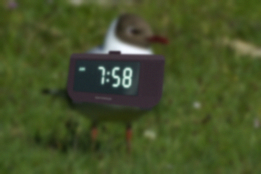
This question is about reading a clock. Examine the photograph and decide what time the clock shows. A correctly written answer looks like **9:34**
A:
**7:58**
